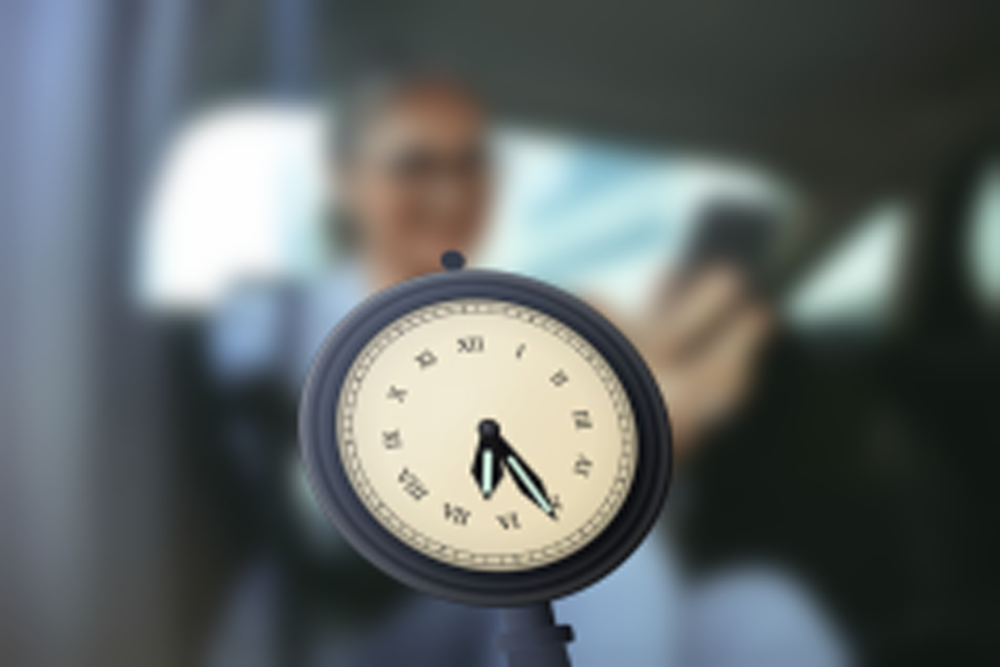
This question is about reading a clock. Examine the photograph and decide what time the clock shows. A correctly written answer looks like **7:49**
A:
**6:26**
